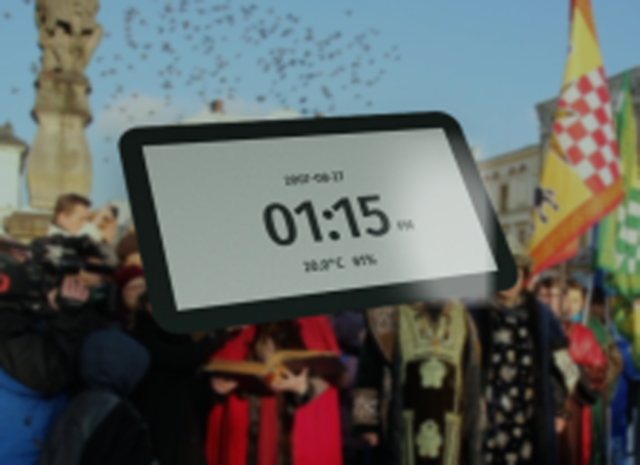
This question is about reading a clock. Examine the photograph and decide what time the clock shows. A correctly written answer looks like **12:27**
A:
**1:15**
